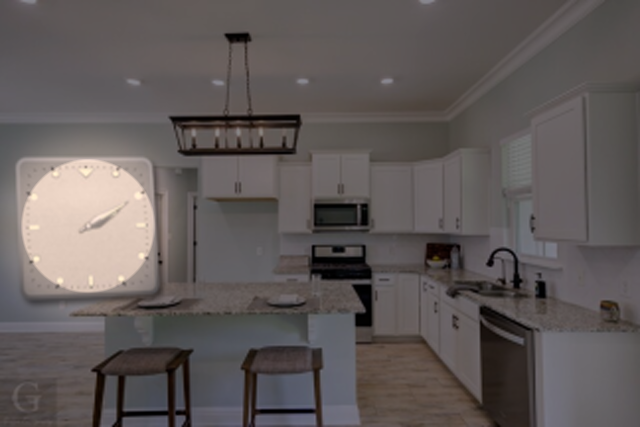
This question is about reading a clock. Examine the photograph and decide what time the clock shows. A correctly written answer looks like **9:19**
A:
**2:10**
